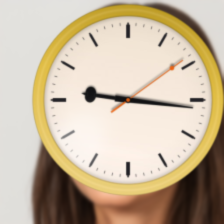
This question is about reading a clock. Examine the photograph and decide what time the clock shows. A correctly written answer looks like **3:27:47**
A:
**9:16:09**
